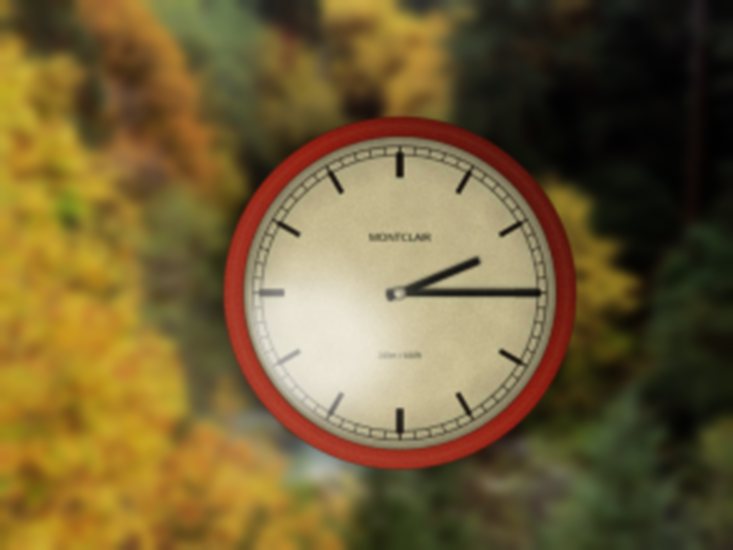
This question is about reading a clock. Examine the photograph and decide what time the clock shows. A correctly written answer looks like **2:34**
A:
**2:15**
